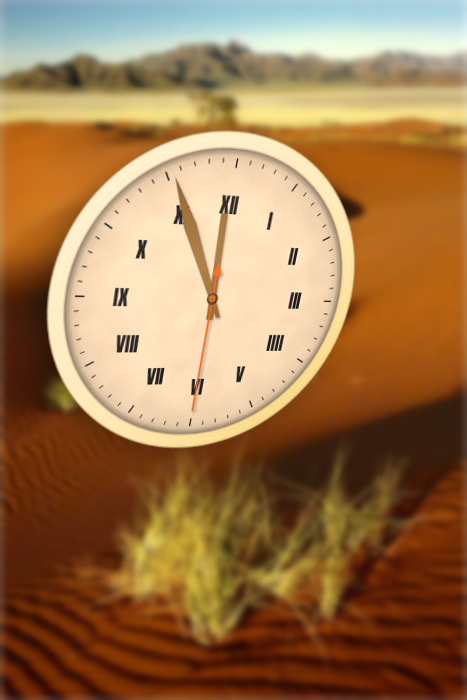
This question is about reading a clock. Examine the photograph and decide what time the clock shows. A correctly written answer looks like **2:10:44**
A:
**11:55:30**
